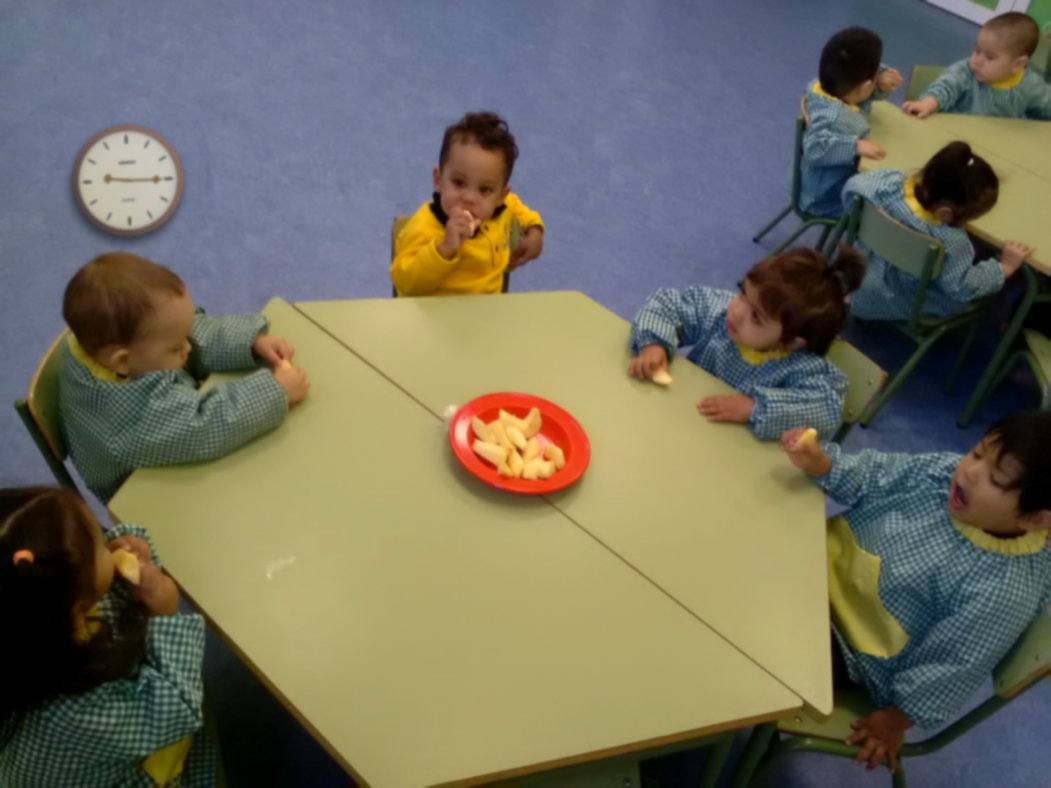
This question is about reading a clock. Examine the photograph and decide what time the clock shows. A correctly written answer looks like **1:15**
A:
**9:15**
